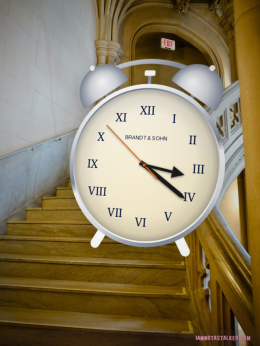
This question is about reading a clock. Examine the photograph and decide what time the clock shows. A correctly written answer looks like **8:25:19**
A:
**3:20:52**
